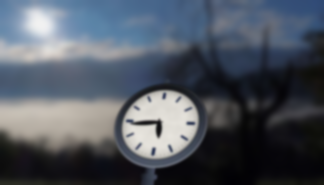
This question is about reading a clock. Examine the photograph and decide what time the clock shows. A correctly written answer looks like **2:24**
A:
**5:44**
